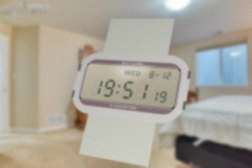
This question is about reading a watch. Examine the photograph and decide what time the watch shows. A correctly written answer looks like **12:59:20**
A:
**19:51:19**
